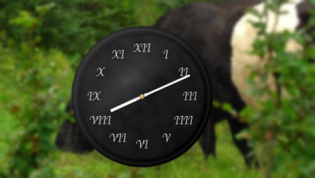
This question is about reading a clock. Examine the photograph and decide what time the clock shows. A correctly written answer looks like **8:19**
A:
**8:11**
